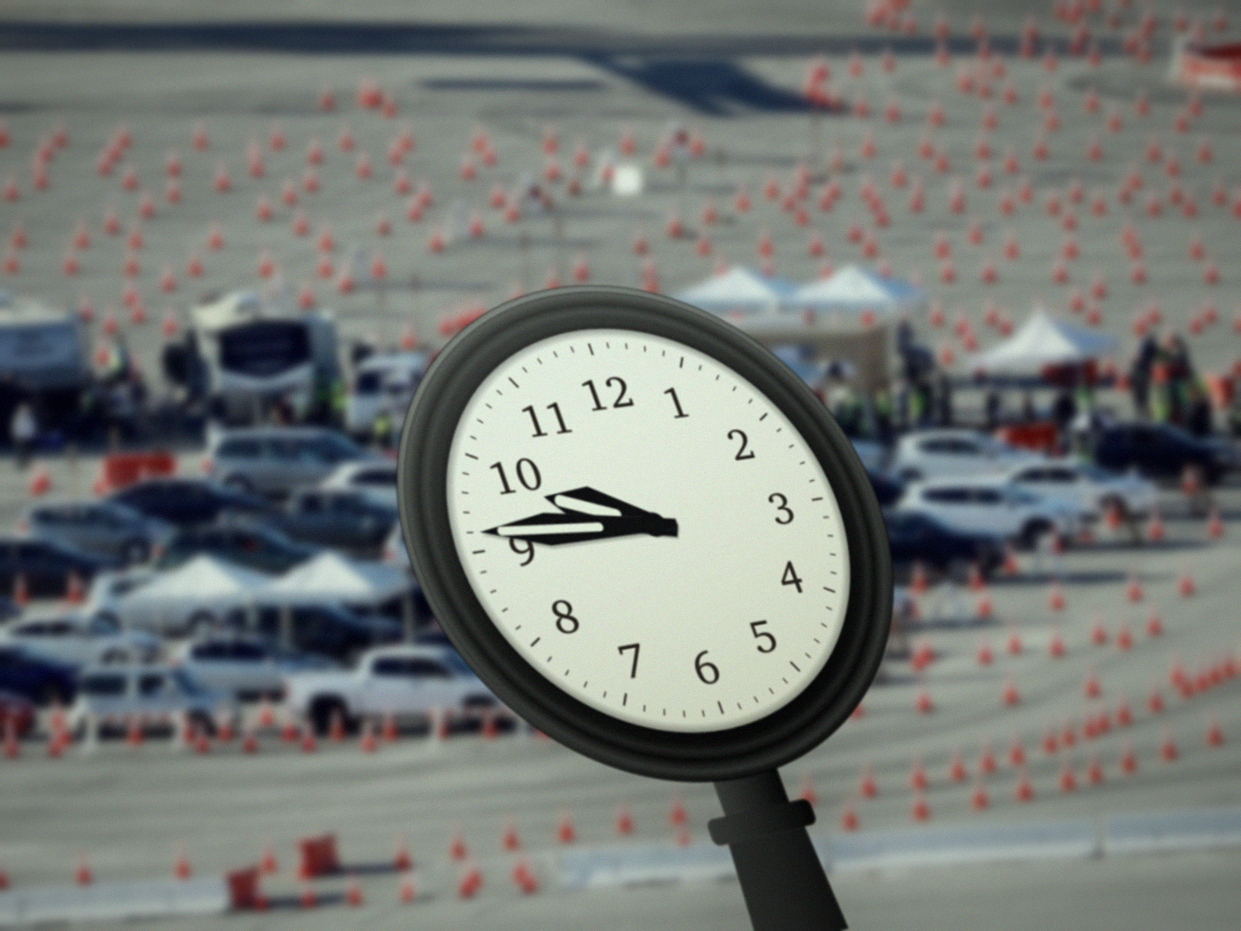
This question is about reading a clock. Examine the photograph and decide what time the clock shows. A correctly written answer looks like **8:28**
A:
**9:46**
